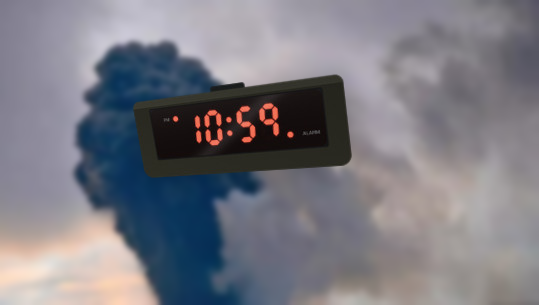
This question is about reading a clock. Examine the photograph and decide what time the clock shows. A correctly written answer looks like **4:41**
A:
**10:59**
